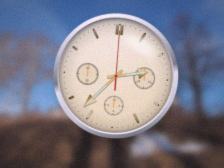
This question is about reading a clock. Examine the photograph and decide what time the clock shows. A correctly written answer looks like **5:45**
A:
**2:37**
